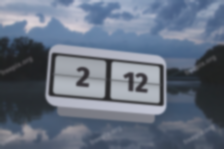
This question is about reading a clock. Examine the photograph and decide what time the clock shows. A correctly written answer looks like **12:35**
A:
**2:12**
